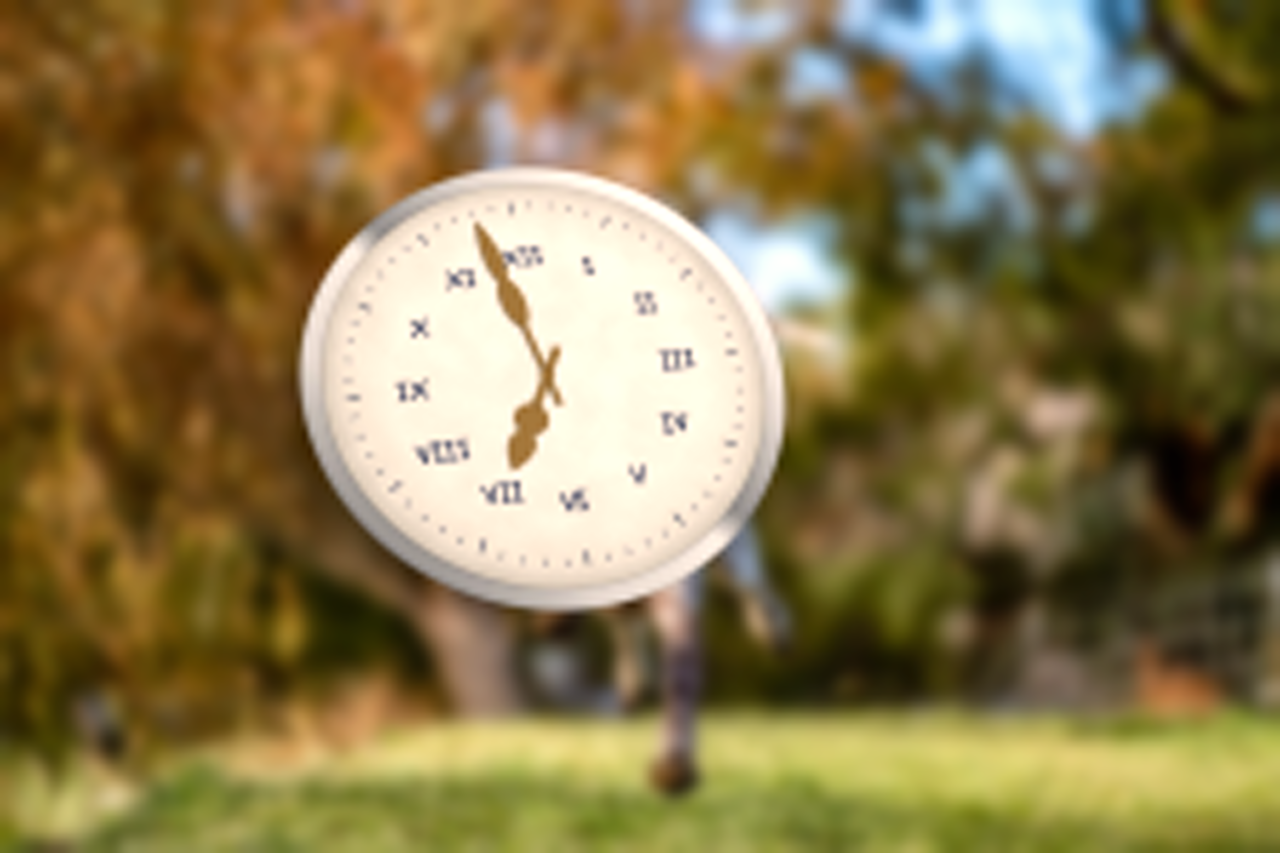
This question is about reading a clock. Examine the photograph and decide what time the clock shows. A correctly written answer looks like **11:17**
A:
**6:58**
